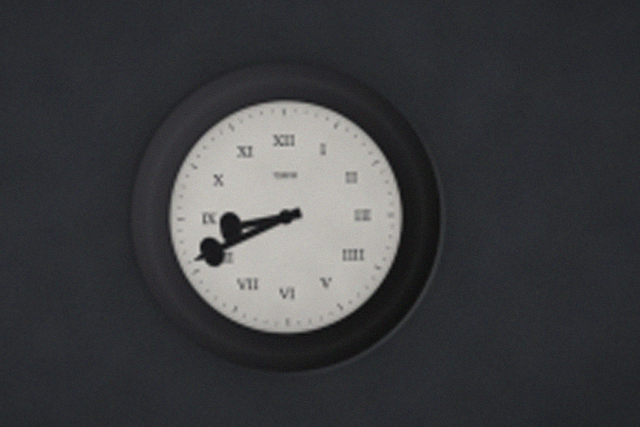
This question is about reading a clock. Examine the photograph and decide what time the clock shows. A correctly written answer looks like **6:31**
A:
**8:41**
